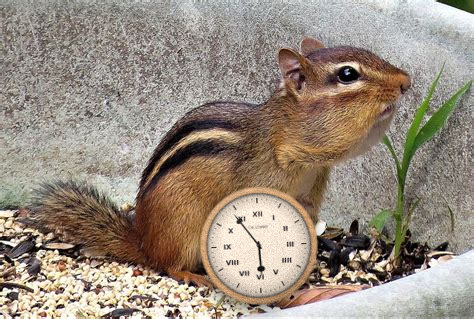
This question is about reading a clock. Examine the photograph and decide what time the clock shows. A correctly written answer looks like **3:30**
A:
**5:54**
